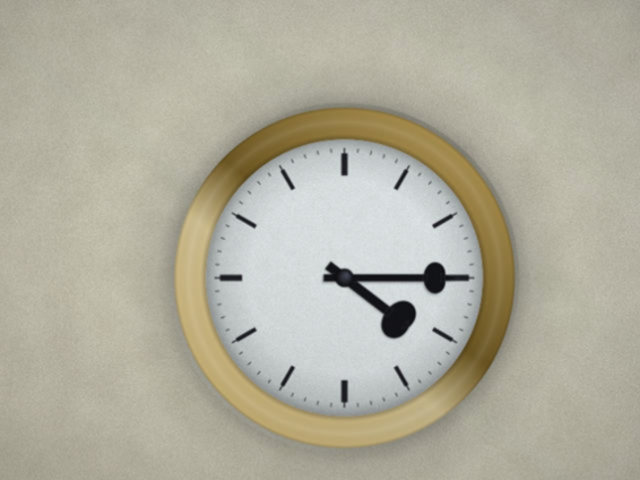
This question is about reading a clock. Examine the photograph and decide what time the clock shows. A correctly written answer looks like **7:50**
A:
**4:15**
